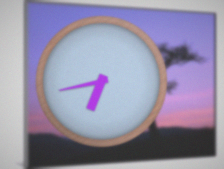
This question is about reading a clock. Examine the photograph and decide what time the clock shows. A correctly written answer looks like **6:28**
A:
**6:43**
